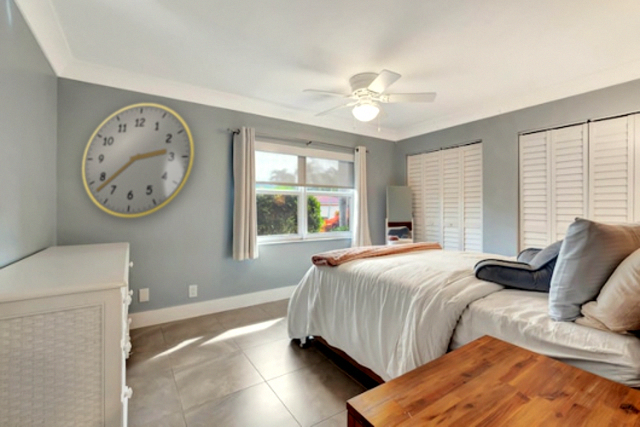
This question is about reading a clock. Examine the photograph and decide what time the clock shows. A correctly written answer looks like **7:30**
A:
**2:38**
